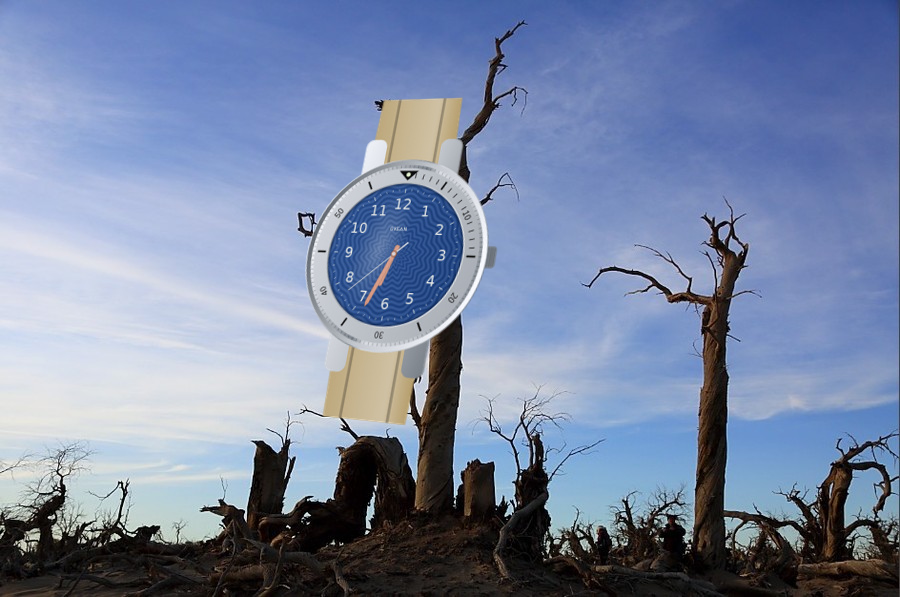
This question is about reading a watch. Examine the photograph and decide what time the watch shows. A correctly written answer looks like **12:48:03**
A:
**6:33:38**
